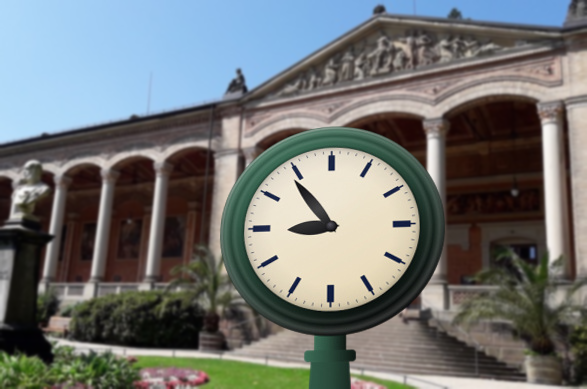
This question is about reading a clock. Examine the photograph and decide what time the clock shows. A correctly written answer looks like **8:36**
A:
**8:54**
